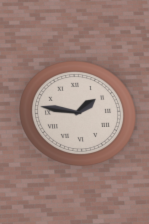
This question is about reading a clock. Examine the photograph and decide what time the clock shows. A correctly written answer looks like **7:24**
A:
**1:47**
